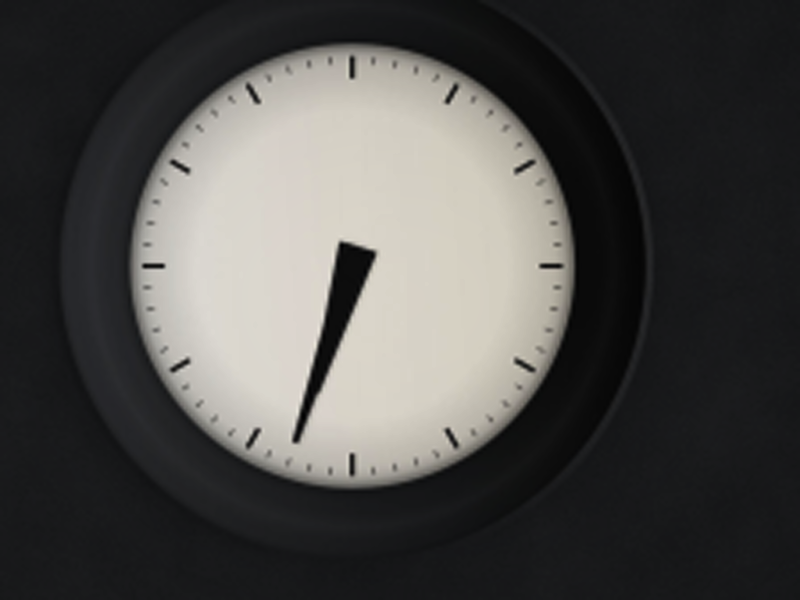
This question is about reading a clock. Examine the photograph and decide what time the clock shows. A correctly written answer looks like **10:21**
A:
**6:33**
